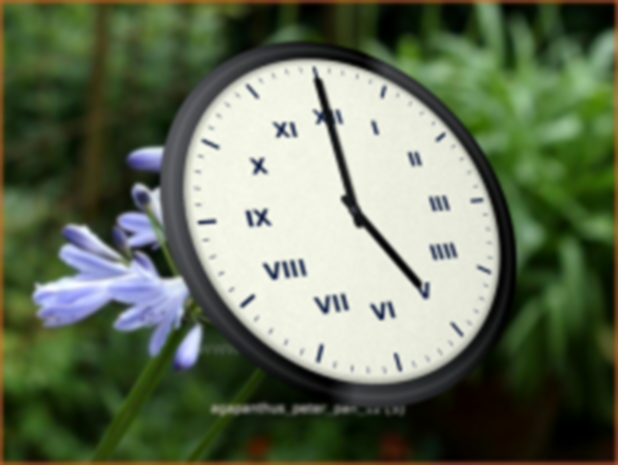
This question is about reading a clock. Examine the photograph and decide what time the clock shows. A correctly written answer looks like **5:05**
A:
**5:00**
